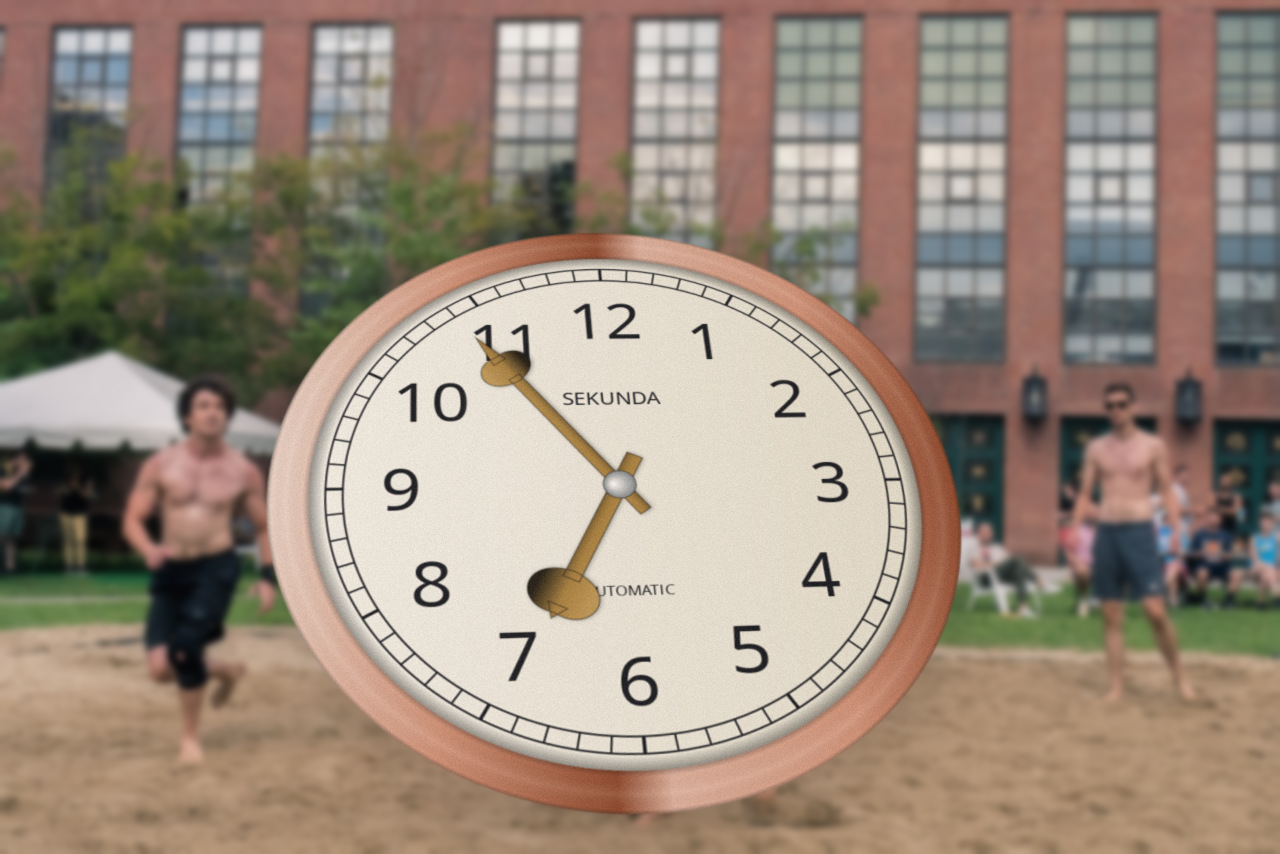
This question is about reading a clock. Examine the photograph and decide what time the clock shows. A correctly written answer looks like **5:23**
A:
**6:54**
